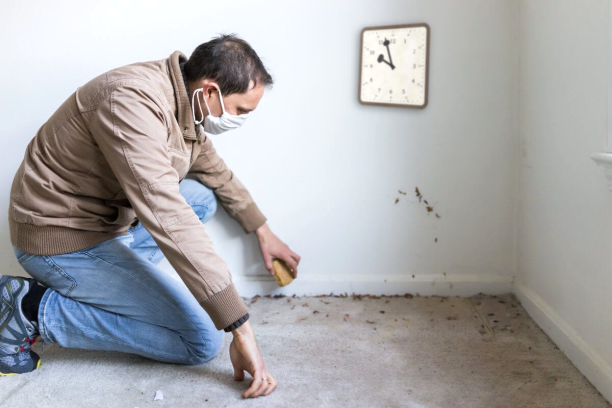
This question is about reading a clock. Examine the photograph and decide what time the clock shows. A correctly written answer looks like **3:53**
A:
**9:57**
